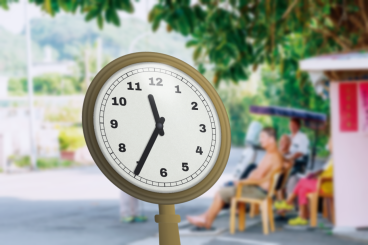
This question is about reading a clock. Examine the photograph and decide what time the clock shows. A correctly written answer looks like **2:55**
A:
**11:35**
